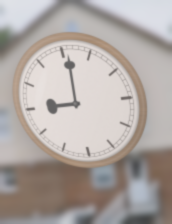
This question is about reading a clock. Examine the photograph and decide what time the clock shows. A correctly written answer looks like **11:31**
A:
**9:01**
